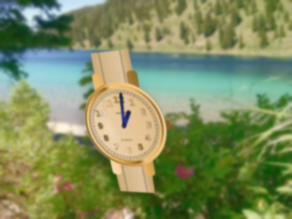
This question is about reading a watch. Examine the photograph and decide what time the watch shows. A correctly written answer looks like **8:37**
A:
**1:01**
